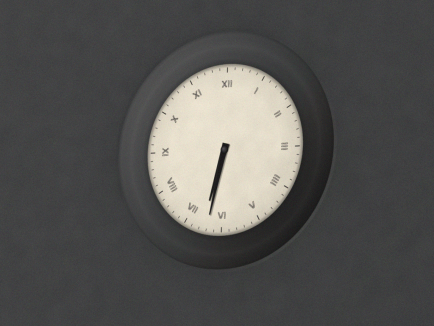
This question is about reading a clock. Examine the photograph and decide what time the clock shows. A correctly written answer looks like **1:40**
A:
**6:32**
